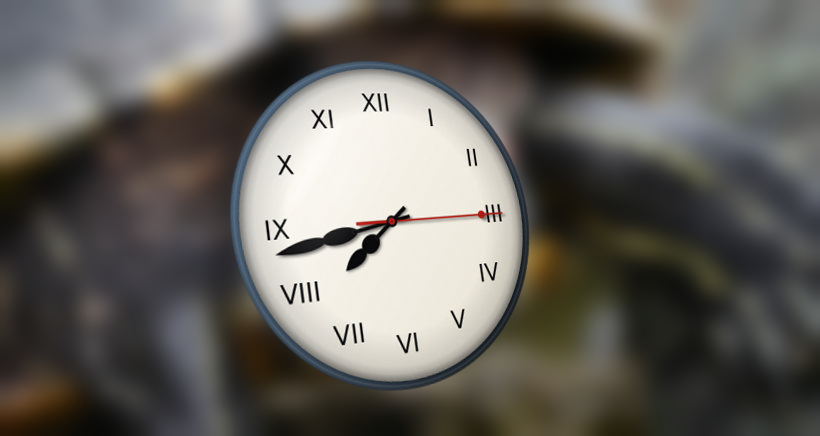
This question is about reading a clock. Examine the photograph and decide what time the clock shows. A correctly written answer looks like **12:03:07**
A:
**7:43:15**
